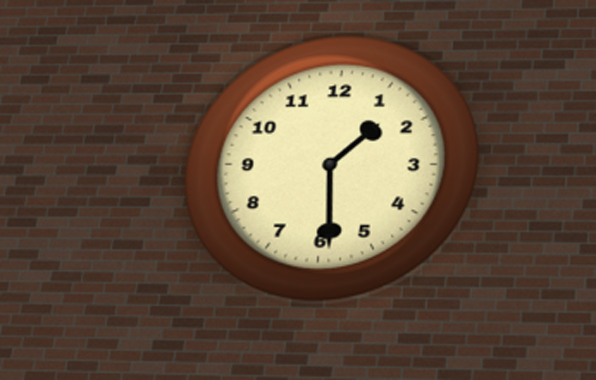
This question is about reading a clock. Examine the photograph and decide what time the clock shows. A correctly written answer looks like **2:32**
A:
**1:29**
